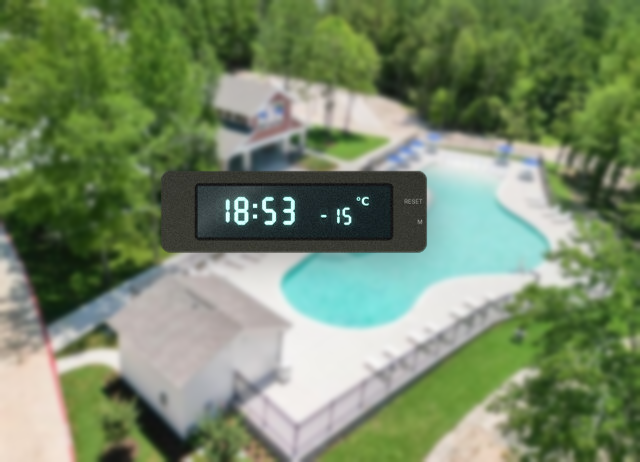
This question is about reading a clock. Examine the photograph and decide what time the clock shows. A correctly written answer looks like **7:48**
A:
**18:53**
